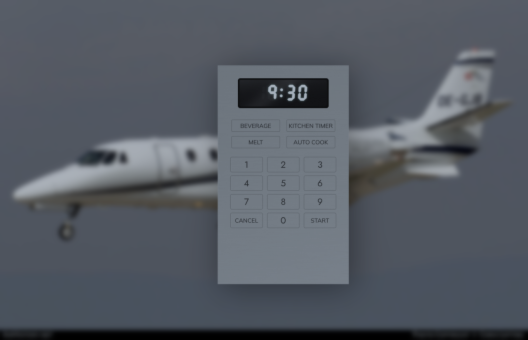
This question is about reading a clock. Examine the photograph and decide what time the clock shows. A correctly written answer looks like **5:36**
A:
**9:30**
